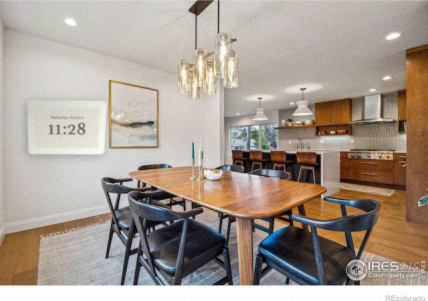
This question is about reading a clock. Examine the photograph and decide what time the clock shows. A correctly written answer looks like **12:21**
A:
**11:28**
